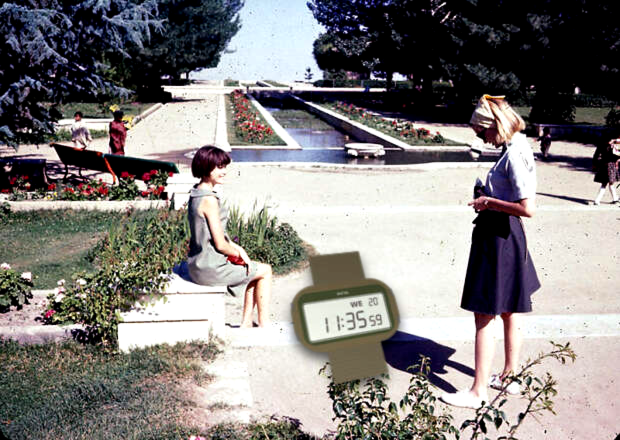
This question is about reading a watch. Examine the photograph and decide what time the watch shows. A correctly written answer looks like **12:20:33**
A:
**11:35:59**
